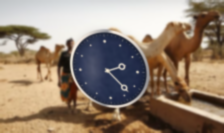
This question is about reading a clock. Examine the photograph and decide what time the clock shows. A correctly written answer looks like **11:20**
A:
**2:23**
